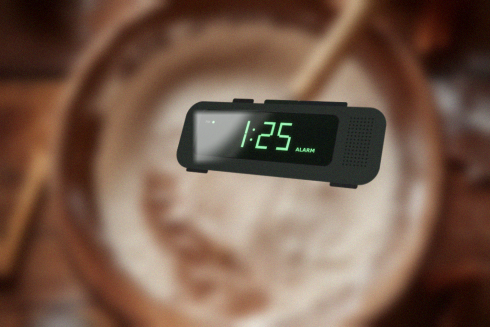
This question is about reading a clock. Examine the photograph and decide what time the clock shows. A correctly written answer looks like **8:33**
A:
**1:25**
